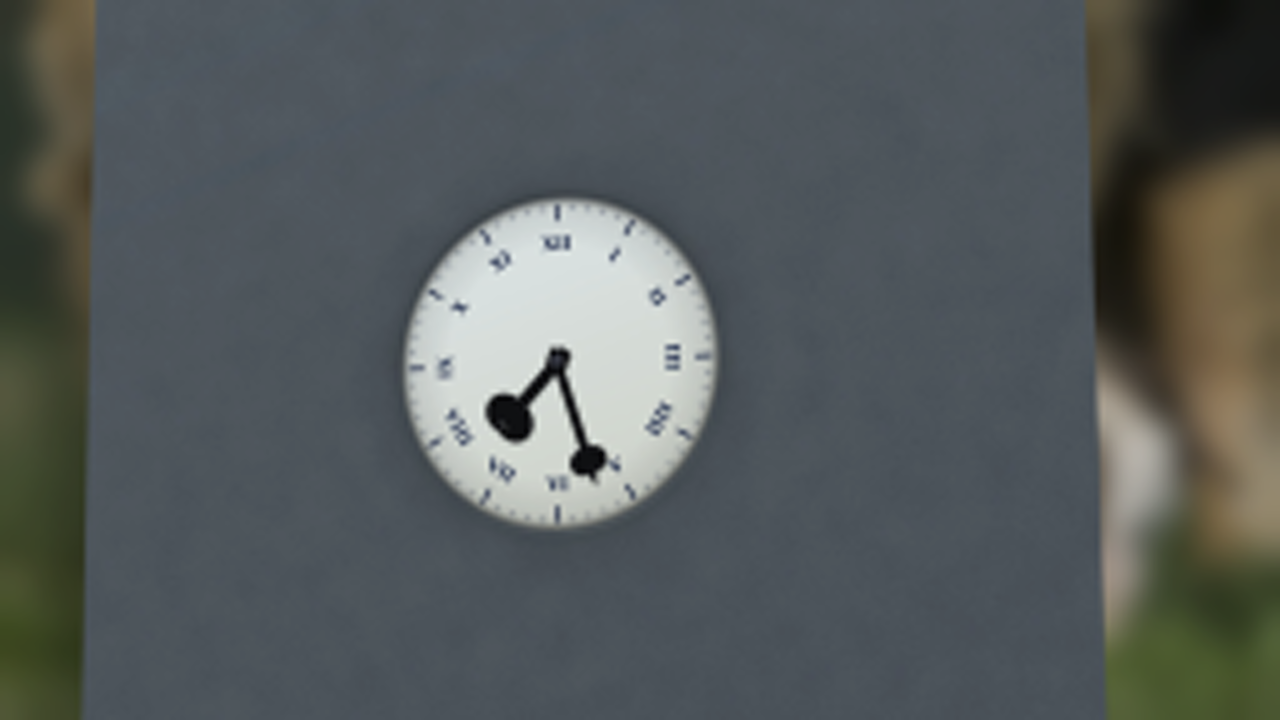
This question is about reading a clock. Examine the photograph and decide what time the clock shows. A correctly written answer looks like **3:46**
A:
**7:27**
